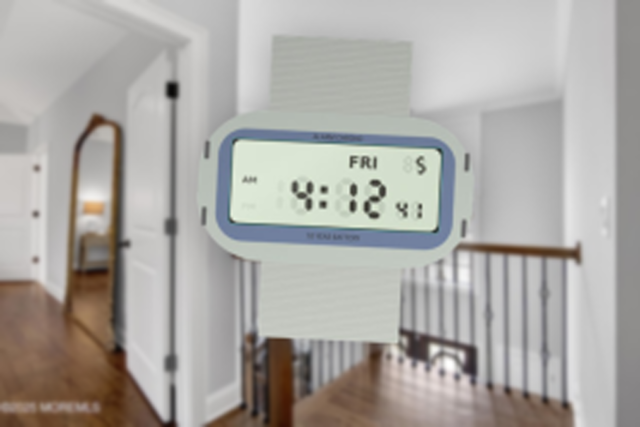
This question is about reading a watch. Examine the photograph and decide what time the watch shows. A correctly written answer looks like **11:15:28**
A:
**4:12:41**
